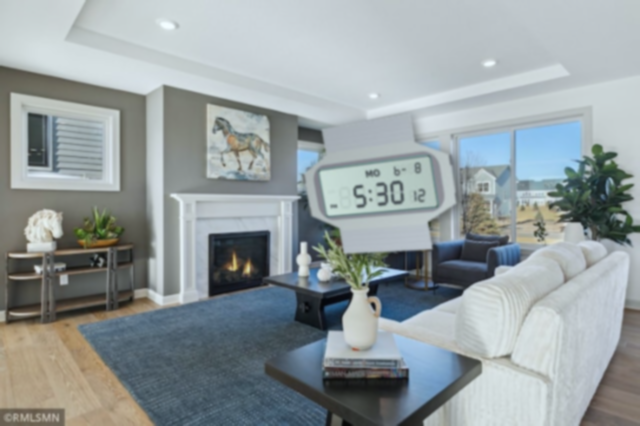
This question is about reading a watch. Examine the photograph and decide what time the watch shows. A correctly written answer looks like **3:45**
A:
**5:30**
